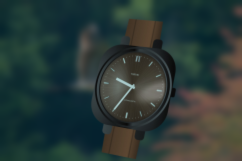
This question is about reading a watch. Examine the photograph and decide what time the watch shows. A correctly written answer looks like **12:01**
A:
**9:35**
